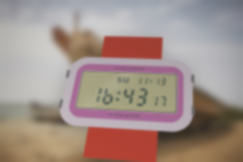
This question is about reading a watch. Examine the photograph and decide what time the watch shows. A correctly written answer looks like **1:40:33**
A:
**16:43:17**
